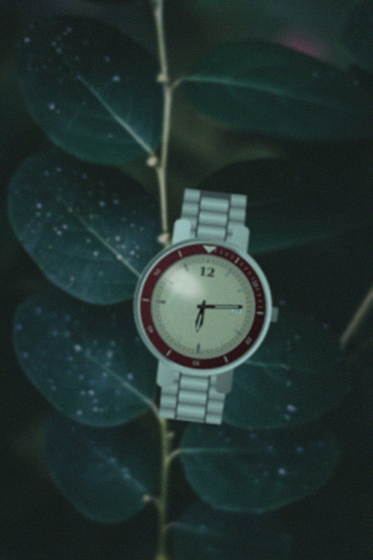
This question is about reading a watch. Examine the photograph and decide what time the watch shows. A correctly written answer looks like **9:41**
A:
**6:14**
